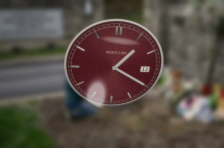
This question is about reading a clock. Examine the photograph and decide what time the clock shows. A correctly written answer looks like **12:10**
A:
**1:20**
